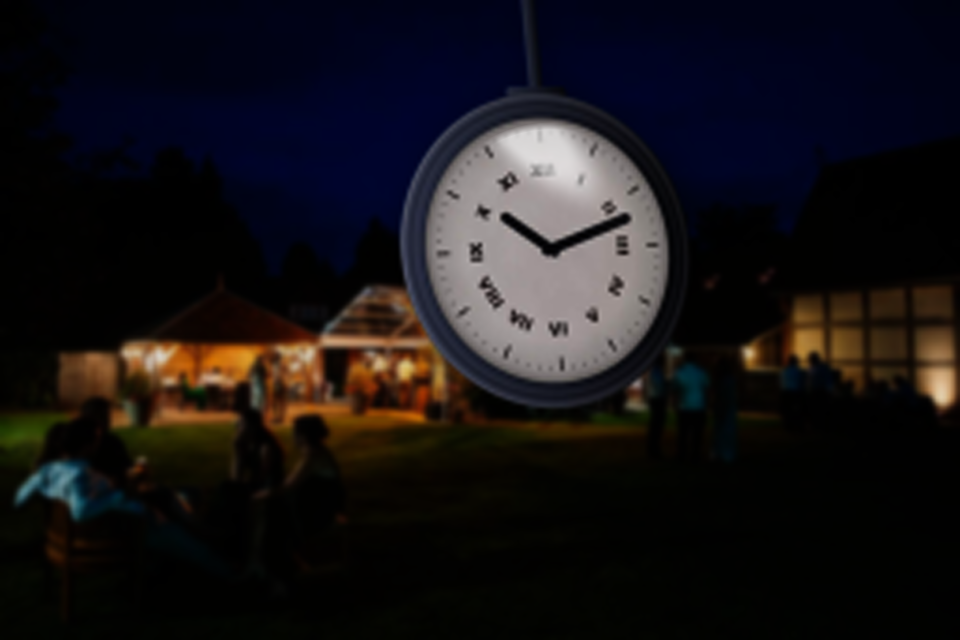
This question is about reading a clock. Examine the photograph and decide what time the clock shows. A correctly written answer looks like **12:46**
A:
**10:12**
